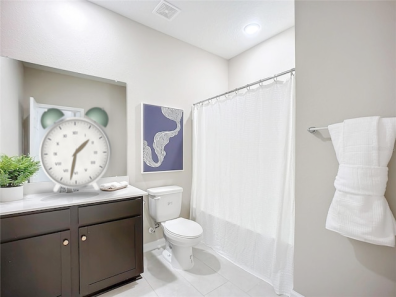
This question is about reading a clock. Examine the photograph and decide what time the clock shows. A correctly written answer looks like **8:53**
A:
**1:32**
